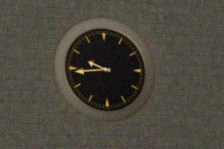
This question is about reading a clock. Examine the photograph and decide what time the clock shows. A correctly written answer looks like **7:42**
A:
**9:44**
